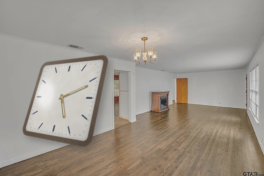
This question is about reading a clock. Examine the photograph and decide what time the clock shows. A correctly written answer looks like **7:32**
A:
**5:11**
